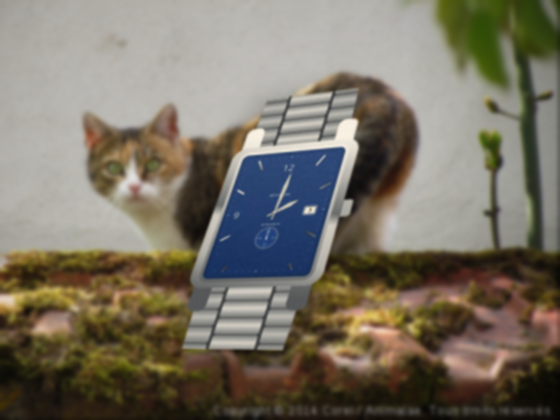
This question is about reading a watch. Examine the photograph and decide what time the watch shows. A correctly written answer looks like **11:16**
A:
**2:01**
